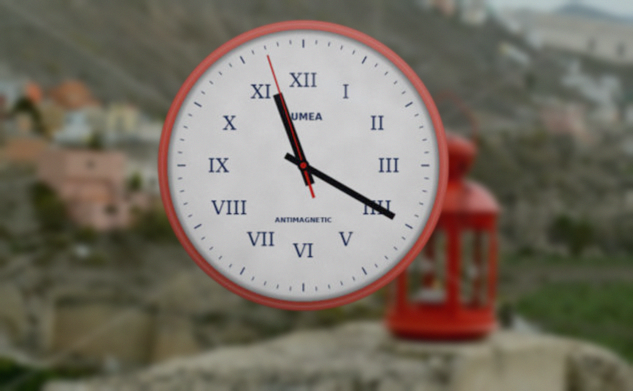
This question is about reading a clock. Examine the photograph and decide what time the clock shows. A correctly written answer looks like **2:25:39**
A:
**11:19:57**
